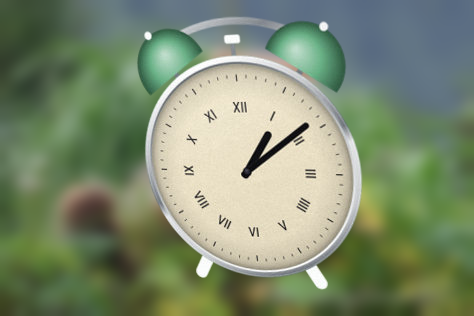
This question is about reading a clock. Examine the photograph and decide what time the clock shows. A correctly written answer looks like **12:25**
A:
**1:09**
